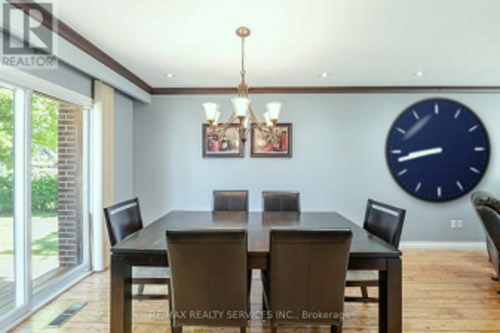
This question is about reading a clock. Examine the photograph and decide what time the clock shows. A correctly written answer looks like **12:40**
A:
**8:43**
